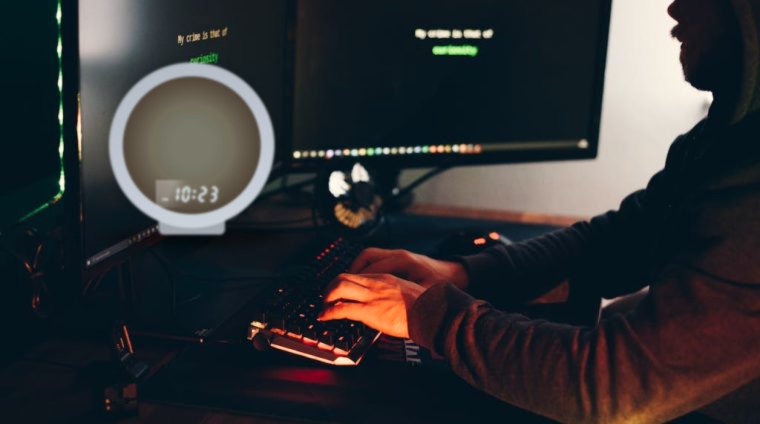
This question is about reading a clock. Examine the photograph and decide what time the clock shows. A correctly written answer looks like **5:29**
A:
**10:23**
